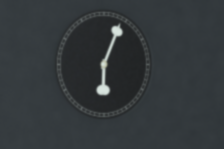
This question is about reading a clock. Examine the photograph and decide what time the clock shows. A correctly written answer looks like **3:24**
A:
**6:04**
